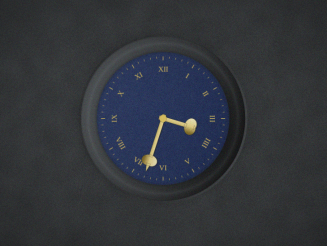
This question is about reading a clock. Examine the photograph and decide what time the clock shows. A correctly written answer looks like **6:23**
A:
**3:33**
